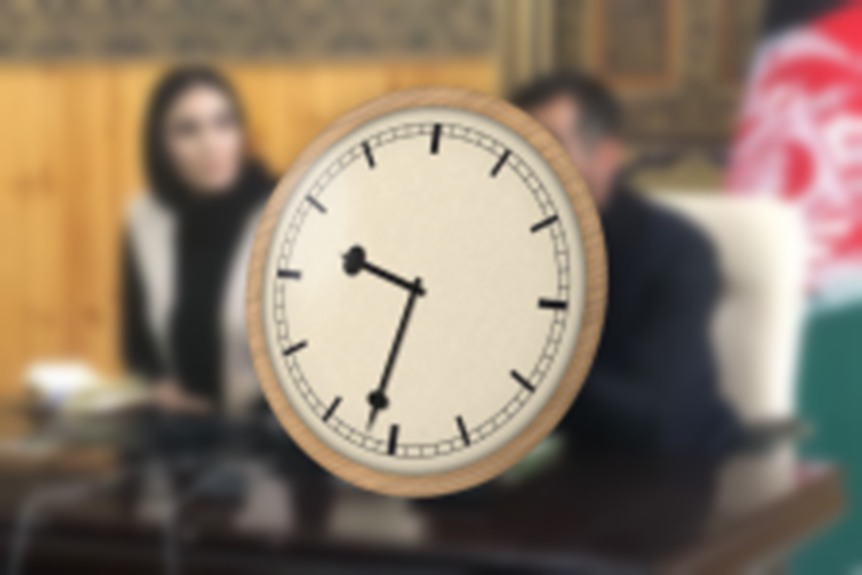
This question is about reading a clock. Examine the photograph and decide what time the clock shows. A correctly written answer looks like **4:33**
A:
**9:32**
